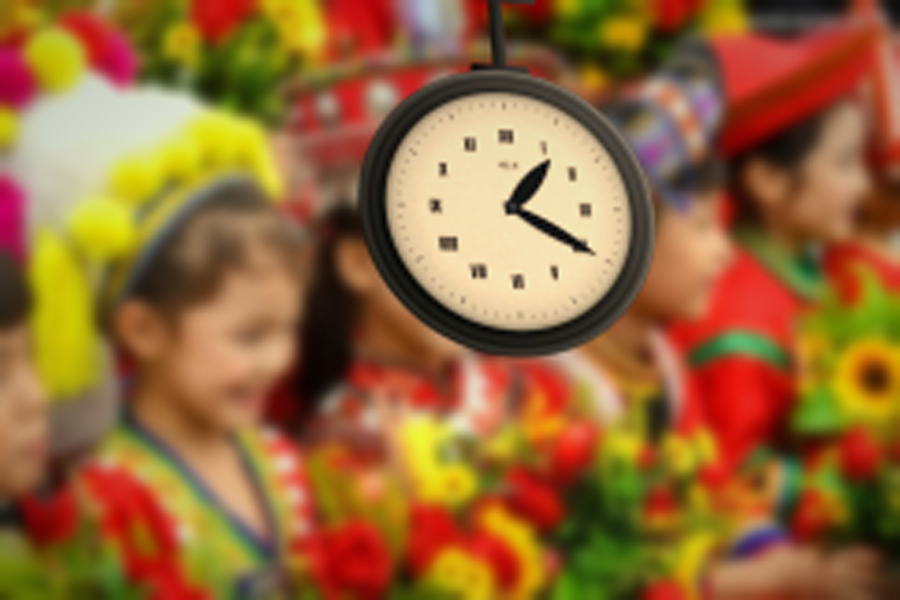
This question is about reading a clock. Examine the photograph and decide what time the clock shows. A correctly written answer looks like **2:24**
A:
**1:20**
